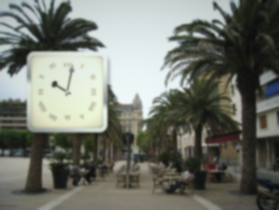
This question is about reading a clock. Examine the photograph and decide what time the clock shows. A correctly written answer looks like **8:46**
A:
**10:02**
